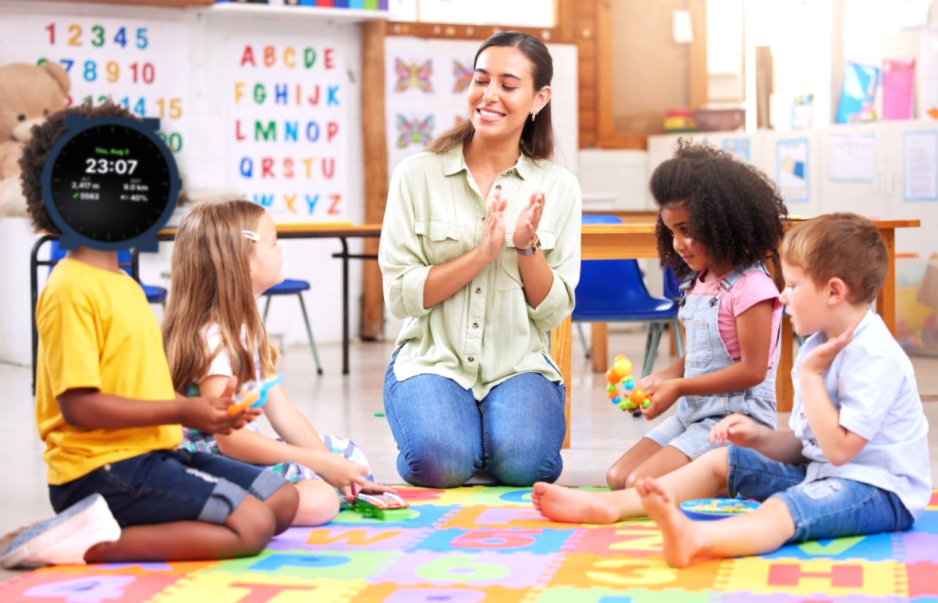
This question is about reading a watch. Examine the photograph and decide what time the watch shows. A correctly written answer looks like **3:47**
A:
**23:07**
